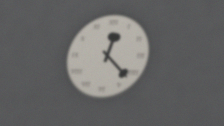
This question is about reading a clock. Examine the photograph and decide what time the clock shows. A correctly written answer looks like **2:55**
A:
**12:22**
